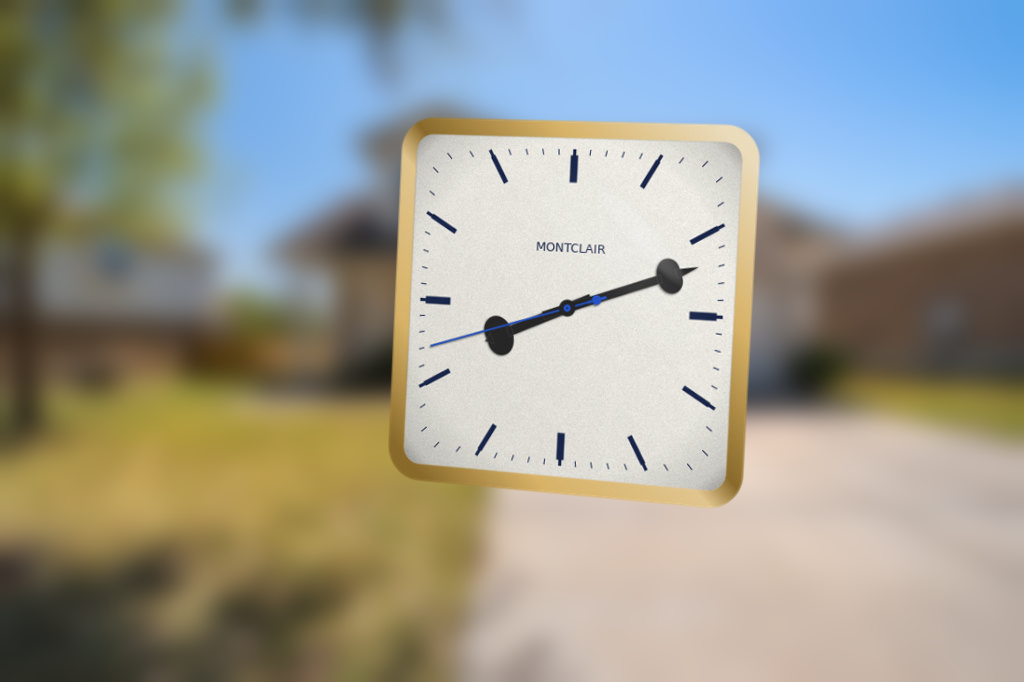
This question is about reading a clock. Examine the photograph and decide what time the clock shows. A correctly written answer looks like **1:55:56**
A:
**8:11:42**
